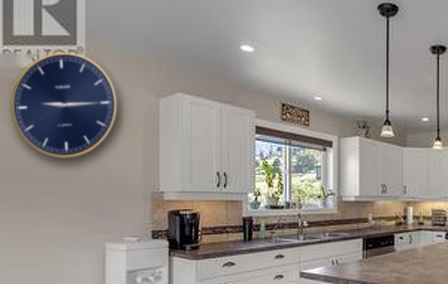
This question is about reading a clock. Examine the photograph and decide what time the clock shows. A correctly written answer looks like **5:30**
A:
**9:15**
